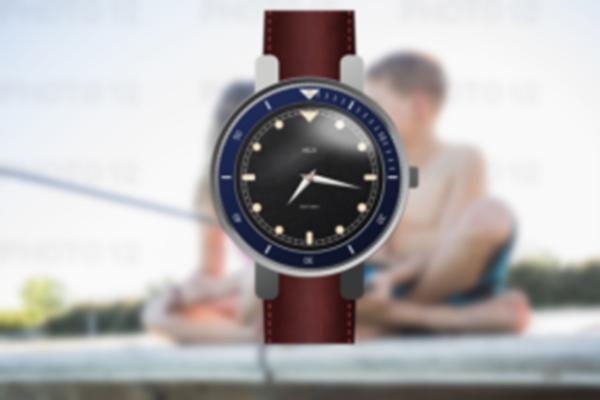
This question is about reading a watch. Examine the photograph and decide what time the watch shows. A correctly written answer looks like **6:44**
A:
**7:17**
